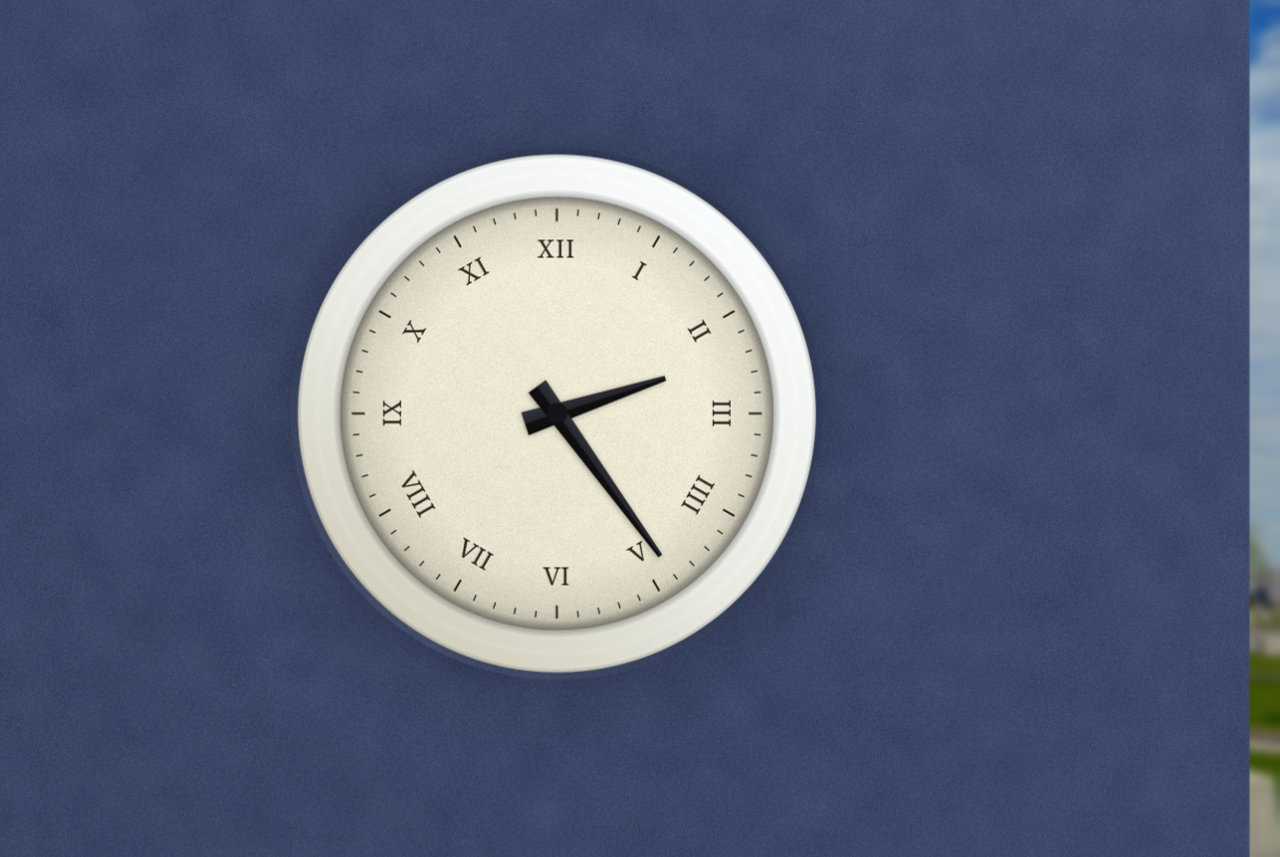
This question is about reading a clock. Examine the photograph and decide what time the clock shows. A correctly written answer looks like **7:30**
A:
**2:24**
